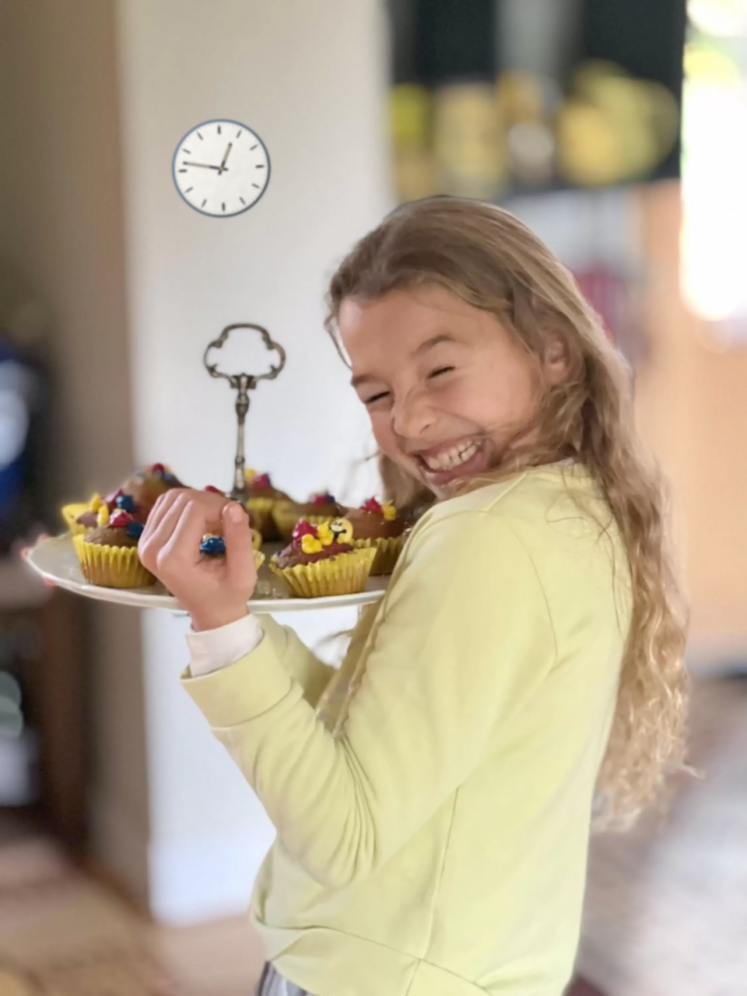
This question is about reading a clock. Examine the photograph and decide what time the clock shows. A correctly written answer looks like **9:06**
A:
**12:47**
